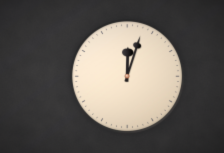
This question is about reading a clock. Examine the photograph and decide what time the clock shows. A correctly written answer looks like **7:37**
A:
**12:03**
